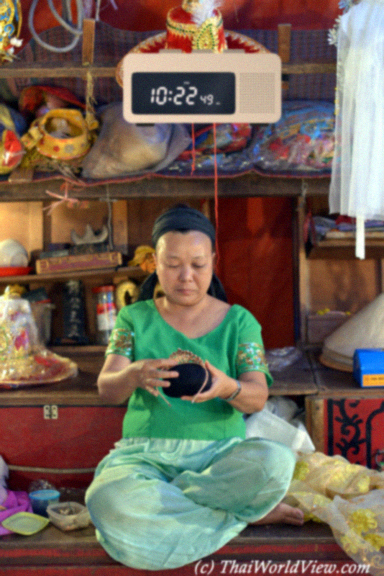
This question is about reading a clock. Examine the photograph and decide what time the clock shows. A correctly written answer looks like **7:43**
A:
**10:22**
